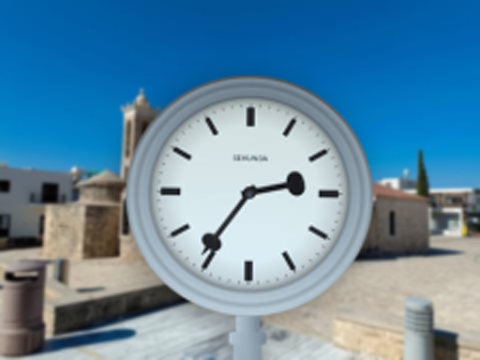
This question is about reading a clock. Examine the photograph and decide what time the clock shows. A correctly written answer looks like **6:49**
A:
**2:36**
